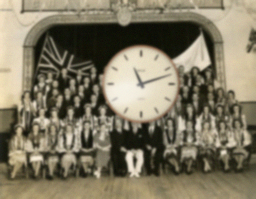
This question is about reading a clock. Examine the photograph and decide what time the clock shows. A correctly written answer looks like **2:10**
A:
**11:12**
